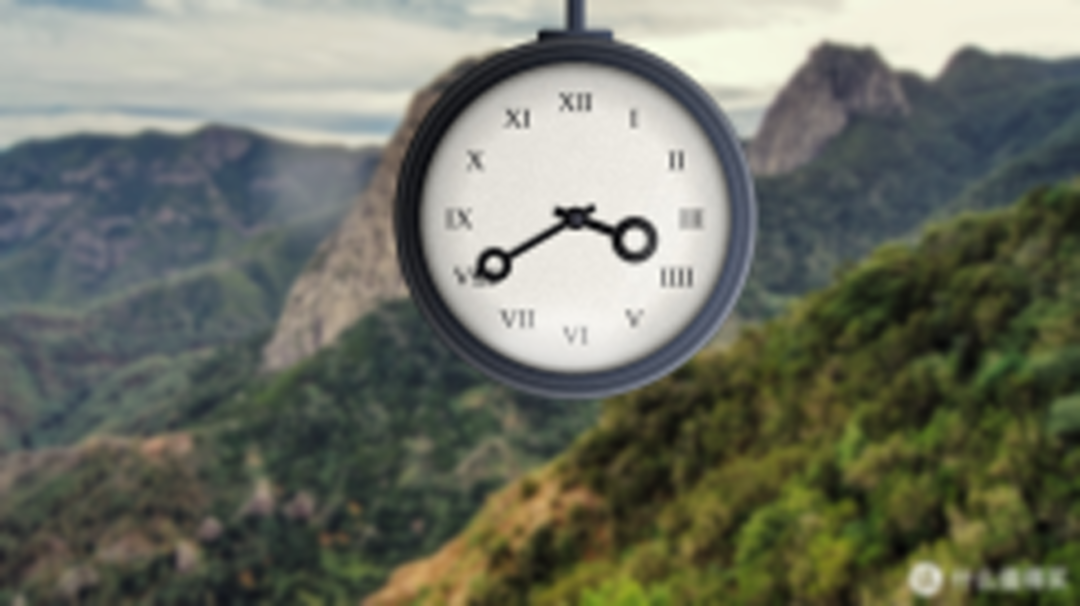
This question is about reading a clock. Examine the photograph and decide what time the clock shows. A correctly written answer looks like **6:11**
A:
**3:40**
